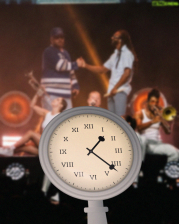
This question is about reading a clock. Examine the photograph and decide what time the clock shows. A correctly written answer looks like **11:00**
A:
**1:22**
